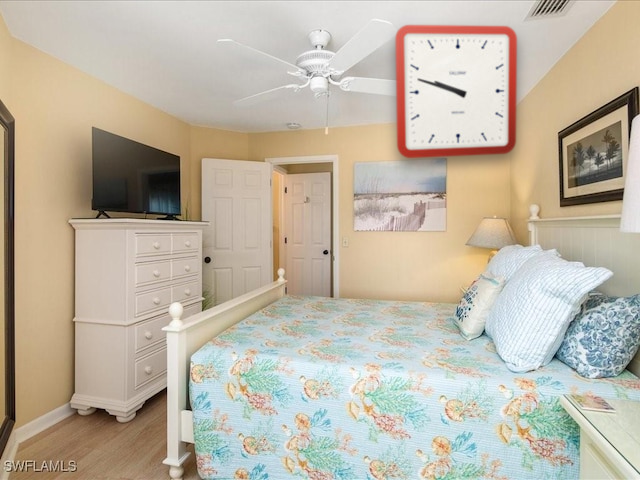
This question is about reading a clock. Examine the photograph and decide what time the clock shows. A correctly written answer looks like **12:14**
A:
**9:48**
